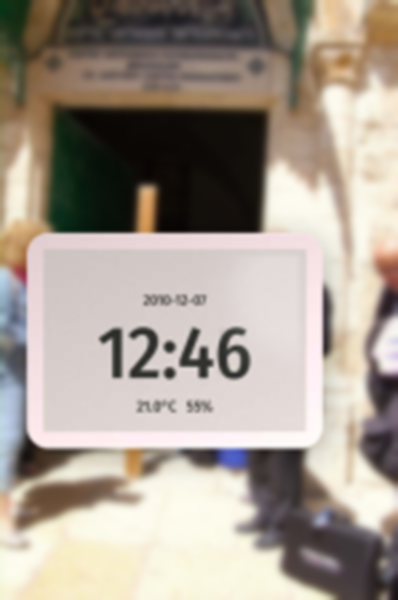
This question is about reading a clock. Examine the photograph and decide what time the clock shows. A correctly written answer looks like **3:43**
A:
**12:46**
